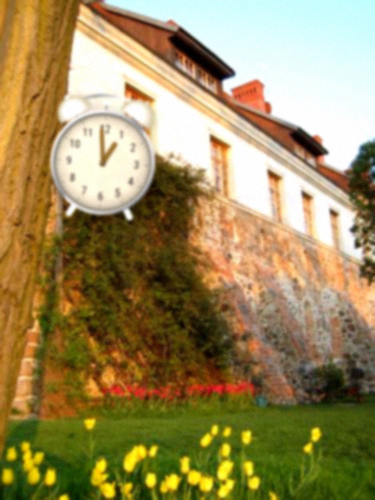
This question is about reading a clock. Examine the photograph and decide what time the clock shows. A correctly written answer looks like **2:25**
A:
**12:59**
